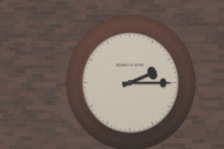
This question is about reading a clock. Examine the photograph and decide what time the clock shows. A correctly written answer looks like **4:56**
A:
**2:15**
